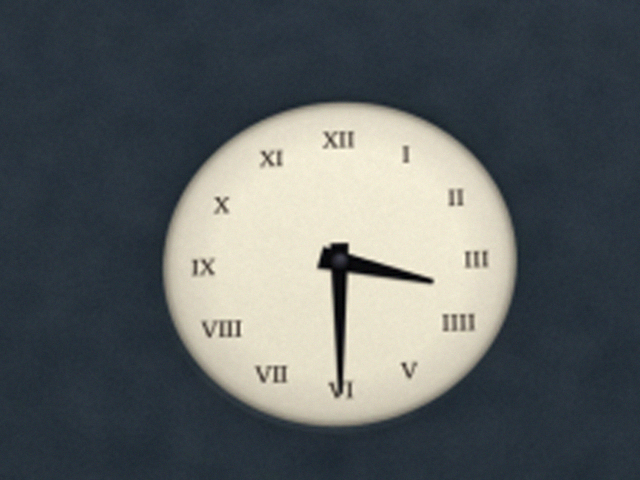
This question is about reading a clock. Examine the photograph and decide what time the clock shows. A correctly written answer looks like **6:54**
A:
**3:30**
